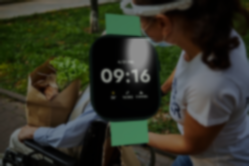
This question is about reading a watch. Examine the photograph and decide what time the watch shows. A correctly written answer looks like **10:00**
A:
**9:16**
